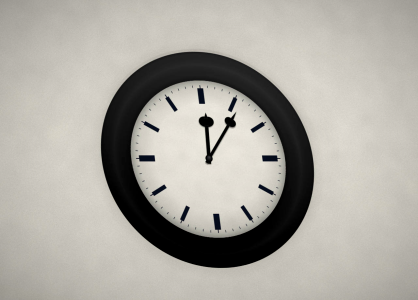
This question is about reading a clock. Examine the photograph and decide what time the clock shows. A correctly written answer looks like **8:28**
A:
**12:06**
